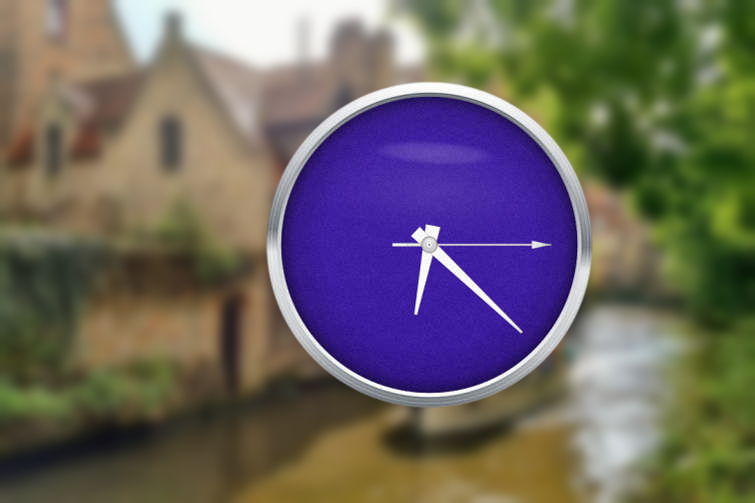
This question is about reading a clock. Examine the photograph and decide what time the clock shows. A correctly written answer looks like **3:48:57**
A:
**6:22:15**
